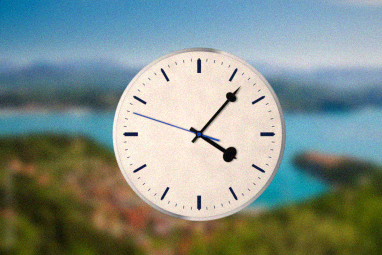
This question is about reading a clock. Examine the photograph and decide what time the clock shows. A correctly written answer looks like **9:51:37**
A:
**4:06:48**
